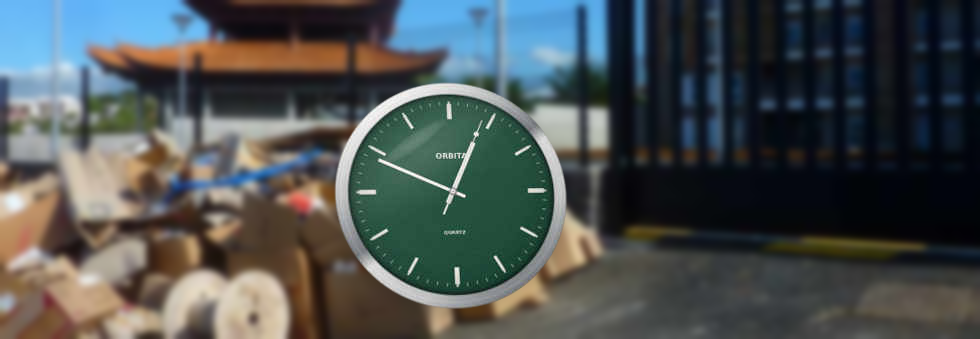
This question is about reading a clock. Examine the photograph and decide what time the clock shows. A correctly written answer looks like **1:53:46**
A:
**12:49:04**
